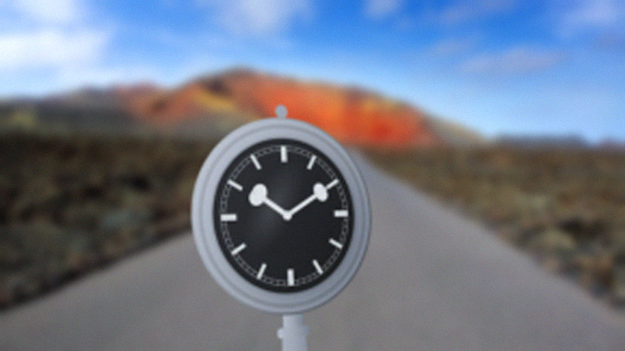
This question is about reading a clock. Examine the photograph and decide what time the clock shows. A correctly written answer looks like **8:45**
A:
**10:10**
